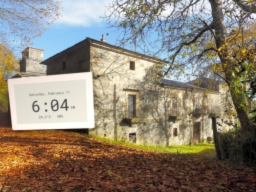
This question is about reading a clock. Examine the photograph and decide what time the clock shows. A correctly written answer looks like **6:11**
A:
**6:04**
